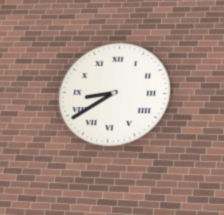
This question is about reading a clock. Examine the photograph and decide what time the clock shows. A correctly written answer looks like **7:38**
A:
**8:39**
